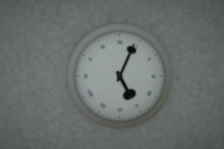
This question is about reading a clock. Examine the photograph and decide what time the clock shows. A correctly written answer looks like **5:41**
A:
**5:04**
